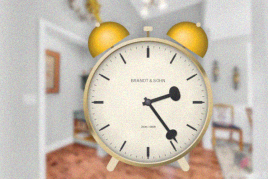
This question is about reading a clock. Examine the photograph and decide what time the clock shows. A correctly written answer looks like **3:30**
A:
**2:24**
